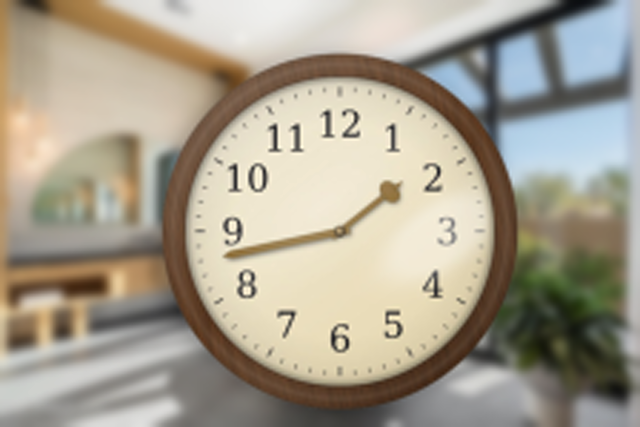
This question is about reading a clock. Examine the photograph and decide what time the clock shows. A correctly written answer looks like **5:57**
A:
**1:43**
